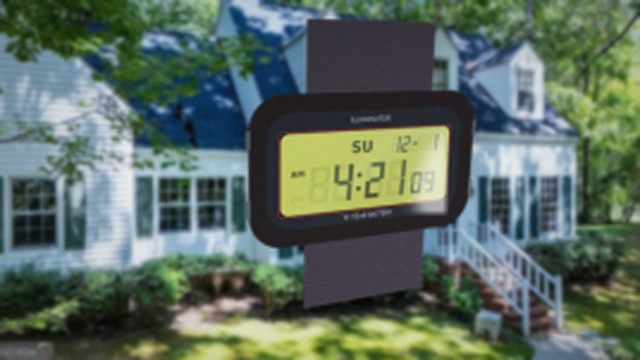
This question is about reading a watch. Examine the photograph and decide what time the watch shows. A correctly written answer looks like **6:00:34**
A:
**4:21:09**
